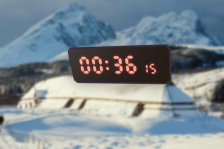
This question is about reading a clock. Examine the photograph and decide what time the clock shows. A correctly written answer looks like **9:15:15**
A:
**0:36:15**
